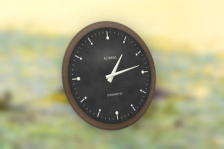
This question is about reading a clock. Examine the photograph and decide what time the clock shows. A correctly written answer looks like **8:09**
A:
**1:13**
